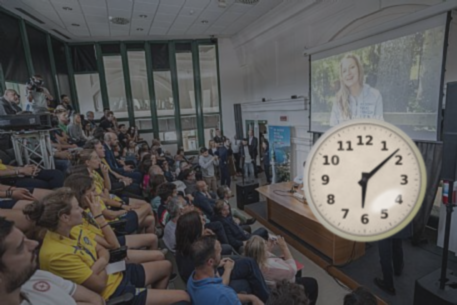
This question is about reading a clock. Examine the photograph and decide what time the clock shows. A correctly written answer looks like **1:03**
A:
**6:08**
